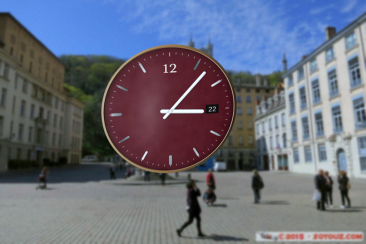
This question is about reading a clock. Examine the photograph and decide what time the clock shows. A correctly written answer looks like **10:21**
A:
**3:07**
